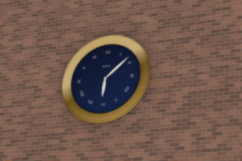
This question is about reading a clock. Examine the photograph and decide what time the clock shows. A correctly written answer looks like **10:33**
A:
**6:08**
